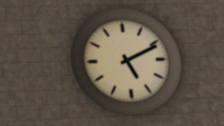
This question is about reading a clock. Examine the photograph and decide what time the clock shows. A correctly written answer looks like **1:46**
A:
**5:11**
